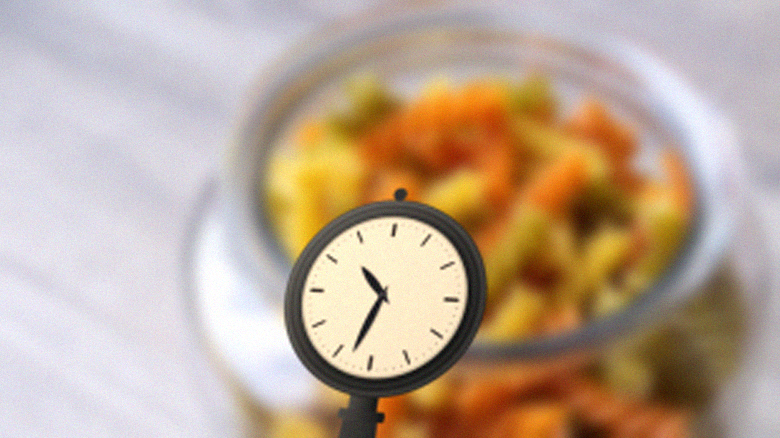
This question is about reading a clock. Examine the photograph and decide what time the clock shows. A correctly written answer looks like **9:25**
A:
**10:33**
